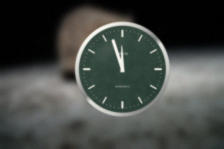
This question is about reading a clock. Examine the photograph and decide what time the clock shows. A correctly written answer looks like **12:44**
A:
**11:57**
